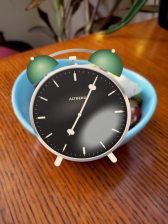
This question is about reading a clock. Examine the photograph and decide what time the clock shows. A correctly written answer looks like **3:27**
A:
**7:05**
